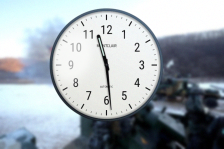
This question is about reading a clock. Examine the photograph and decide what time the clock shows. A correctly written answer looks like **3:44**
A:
**11:29**
